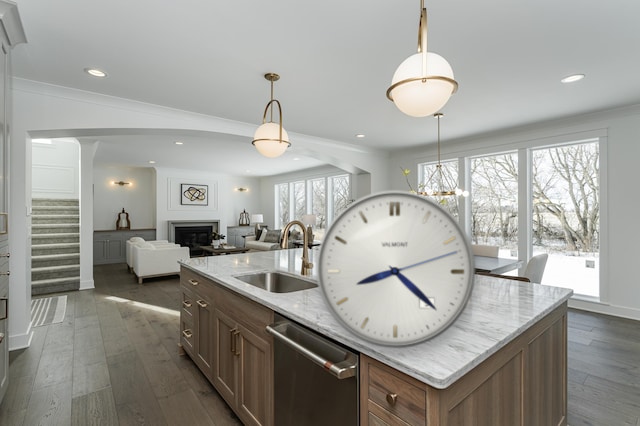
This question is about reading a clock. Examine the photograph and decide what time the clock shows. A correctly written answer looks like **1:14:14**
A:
**8:22:12**
